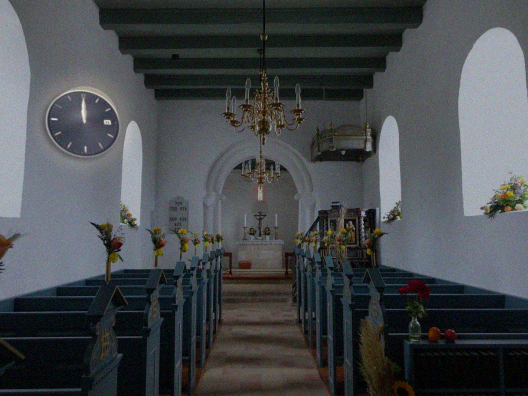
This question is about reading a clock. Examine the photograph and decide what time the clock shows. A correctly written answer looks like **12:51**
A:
**12:00**
